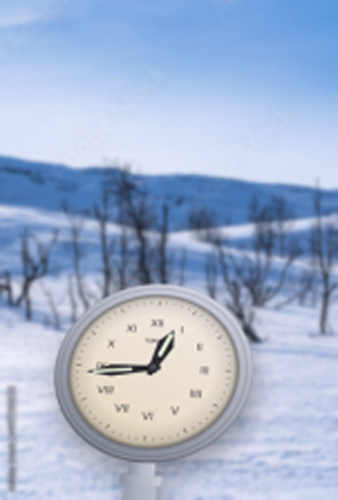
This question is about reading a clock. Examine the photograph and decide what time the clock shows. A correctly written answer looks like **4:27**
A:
**12:44**
